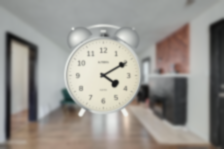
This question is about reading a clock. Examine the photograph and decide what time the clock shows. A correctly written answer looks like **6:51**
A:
**4:10**
